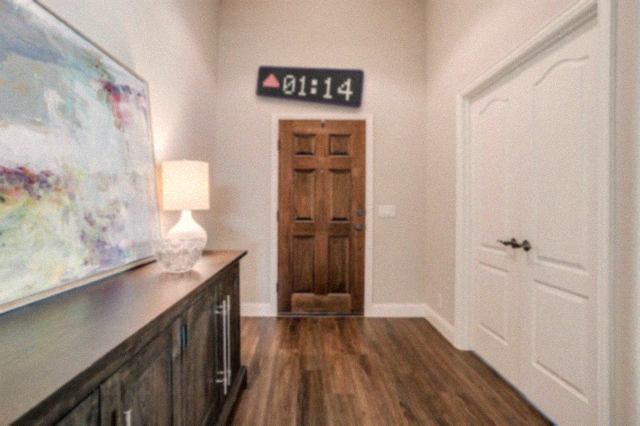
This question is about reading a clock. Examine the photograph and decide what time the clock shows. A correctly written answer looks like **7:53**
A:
**1:14**
